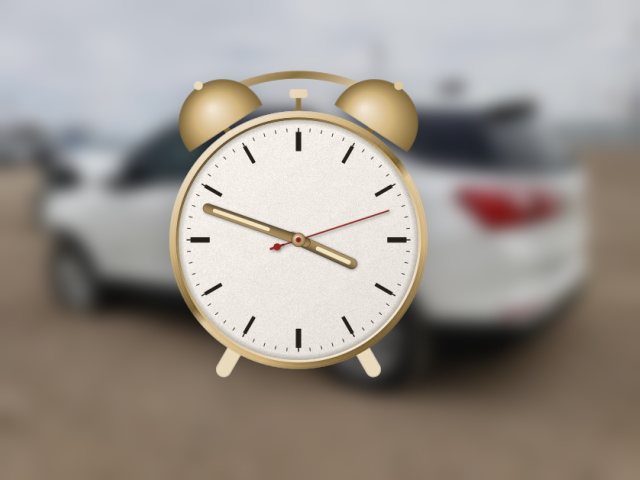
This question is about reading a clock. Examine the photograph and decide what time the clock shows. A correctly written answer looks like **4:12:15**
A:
**3:48:12**
